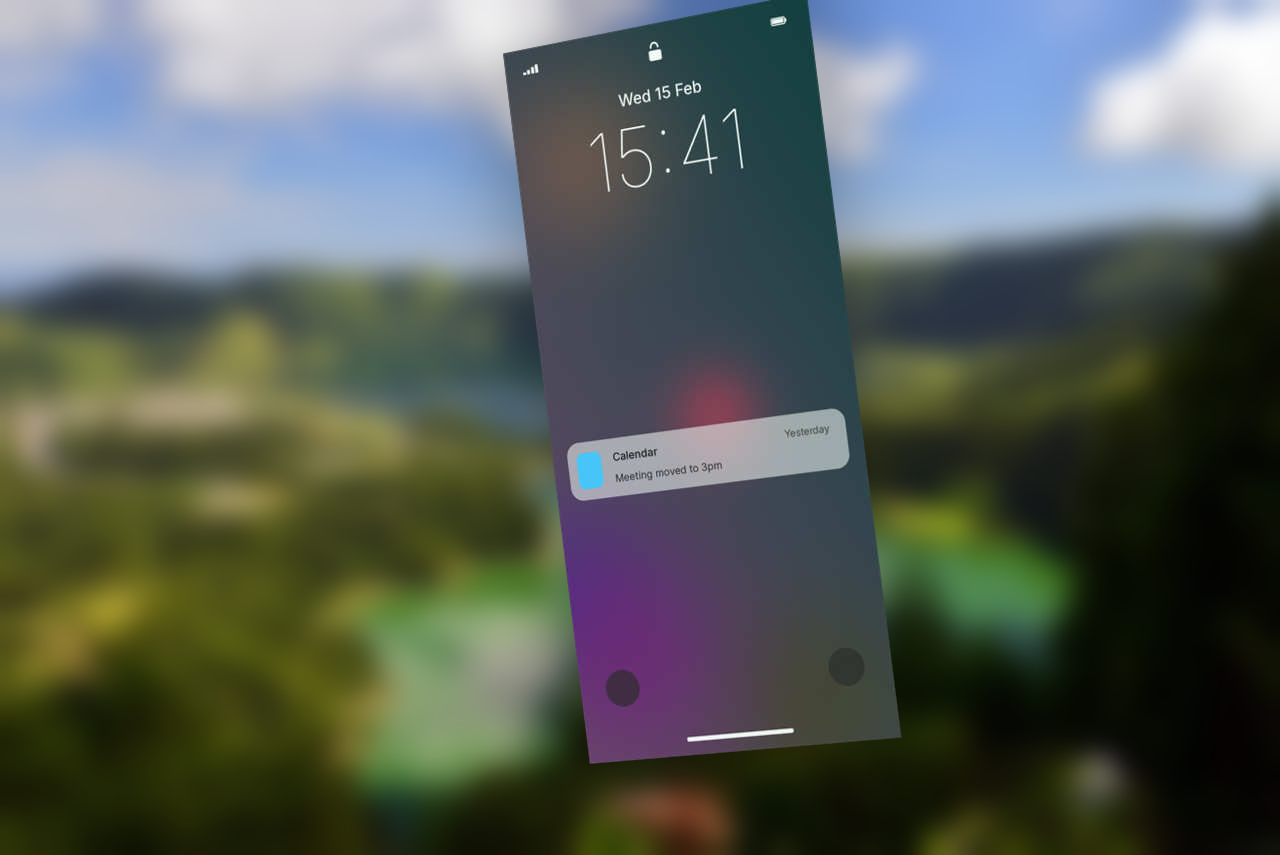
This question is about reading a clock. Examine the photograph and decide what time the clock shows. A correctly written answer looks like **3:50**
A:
**15:41**
